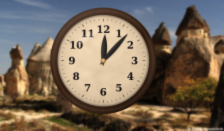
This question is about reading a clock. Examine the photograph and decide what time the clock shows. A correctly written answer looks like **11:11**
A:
**12:07**
